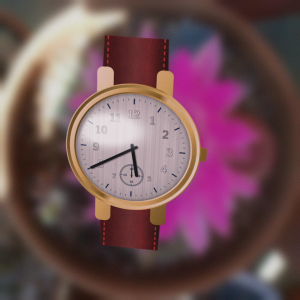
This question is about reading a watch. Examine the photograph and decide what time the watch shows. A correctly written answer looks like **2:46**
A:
**5:40**
